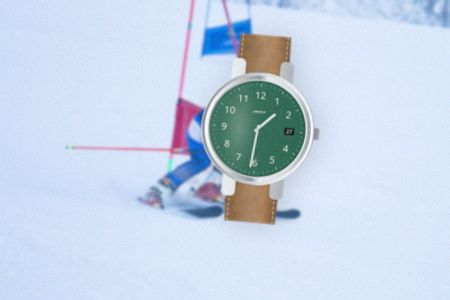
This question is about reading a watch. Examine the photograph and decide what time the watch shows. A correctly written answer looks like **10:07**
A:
**1:31**
